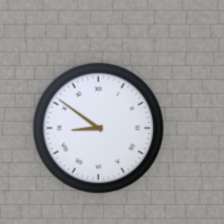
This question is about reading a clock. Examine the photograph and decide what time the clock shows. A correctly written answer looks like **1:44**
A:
**8:51**
